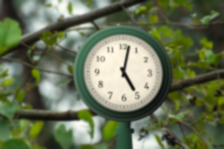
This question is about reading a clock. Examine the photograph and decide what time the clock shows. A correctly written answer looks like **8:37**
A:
**5:02**
